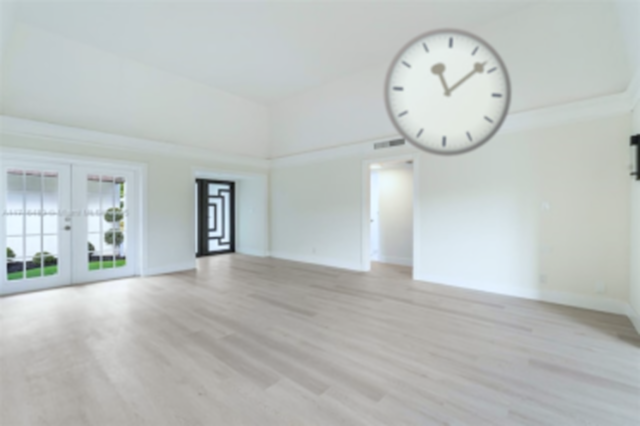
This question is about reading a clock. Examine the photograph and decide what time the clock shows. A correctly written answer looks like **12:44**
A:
**11:08**
